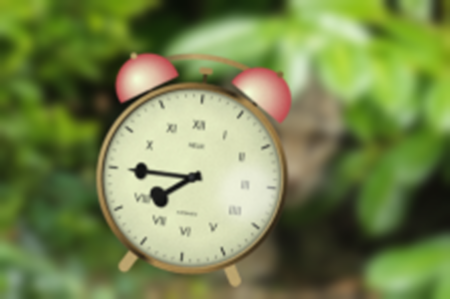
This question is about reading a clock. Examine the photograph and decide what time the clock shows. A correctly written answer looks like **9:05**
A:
**7:45**
